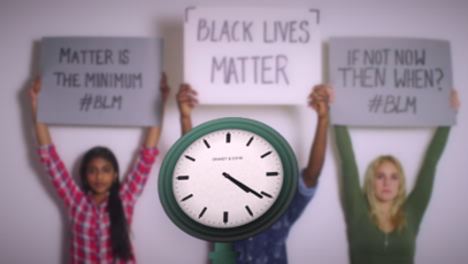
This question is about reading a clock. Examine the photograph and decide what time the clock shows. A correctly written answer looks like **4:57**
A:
**4:21**
